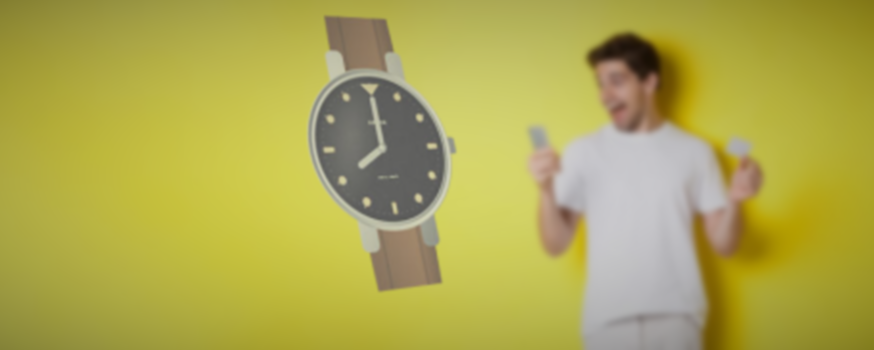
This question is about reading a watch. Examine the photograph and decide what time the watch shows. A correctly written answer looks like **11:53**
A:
**8:00**
